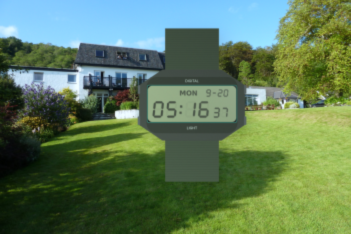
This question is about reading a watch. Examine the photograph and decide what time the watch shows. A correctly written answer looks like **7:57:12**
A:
**5:16:37**
